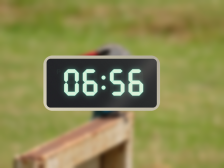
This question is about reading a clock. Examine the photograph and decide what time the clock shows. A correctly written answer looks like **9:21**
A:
**6:56**
